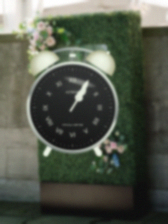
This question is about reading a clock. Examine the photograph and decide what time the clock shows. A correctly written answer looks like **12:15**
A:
**1:05**
